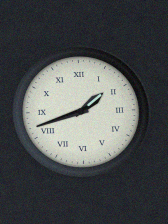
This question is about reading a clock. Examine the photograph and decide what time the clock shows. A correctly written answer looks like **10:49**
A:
**1:42**
